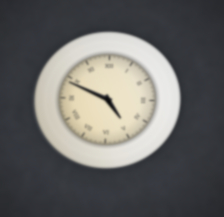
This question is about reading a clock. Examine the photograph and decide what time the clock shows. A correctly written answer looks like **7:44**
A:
**4:49**
